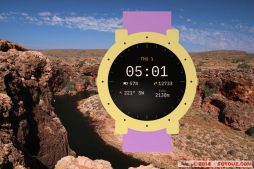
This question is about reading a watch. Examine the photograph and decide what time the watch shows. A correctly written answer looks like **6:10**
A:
**5:01**
